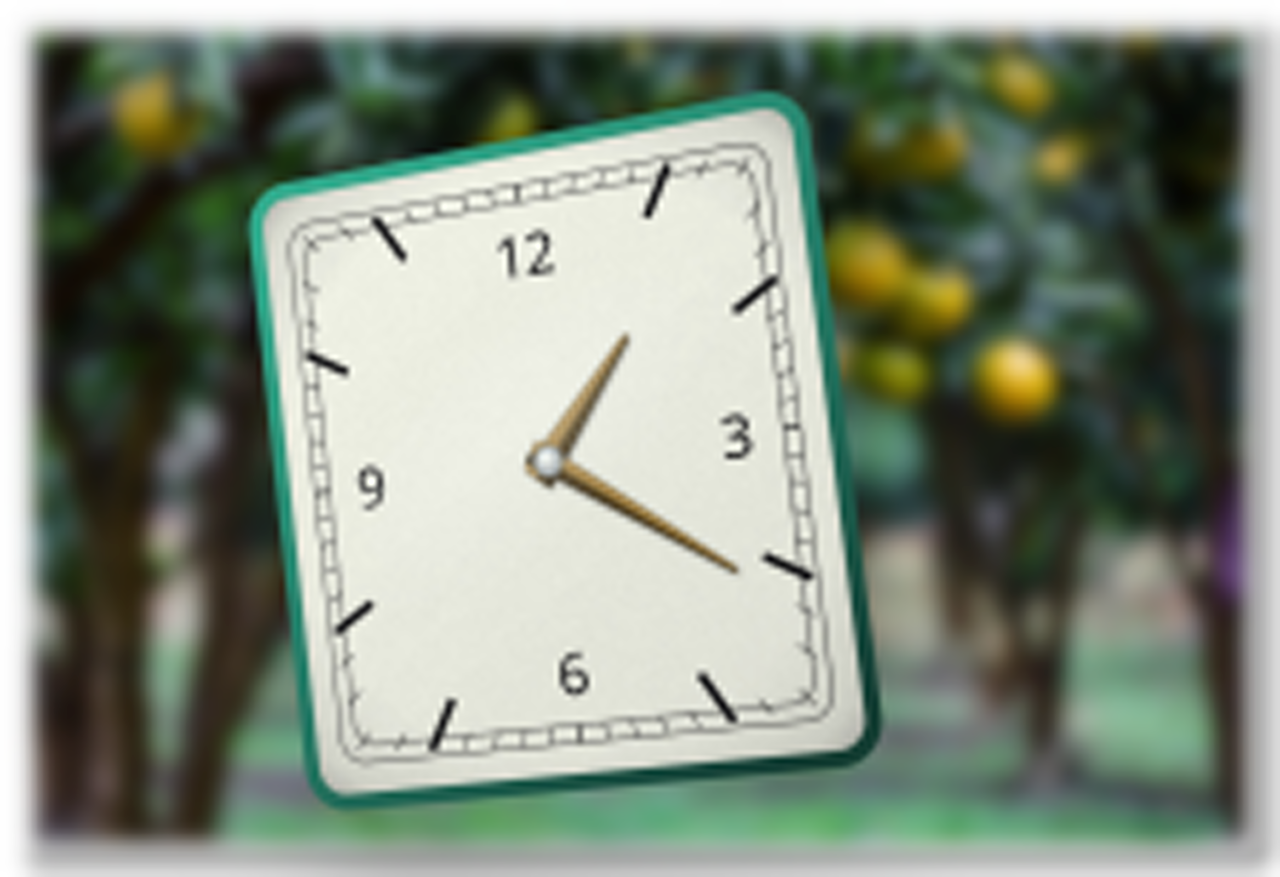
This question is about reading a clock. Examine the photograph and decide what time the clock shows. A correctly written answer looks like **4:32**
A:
**1:21**
